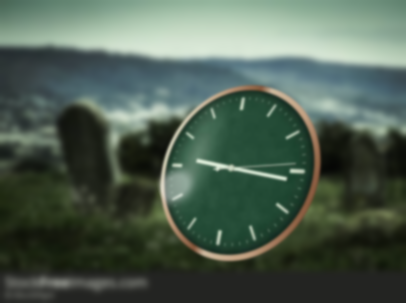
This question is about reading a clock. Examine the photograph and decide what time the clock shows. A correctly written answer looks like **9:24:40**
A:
**9:16:14**
